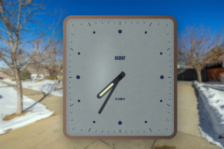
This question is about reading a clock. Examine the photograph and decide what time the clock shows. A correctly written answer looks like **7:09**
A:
**7:35**
